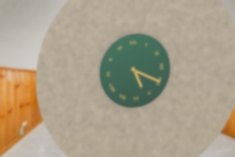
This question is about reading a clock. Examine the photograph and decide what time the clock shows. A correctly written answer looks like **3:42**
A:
**5:20**
